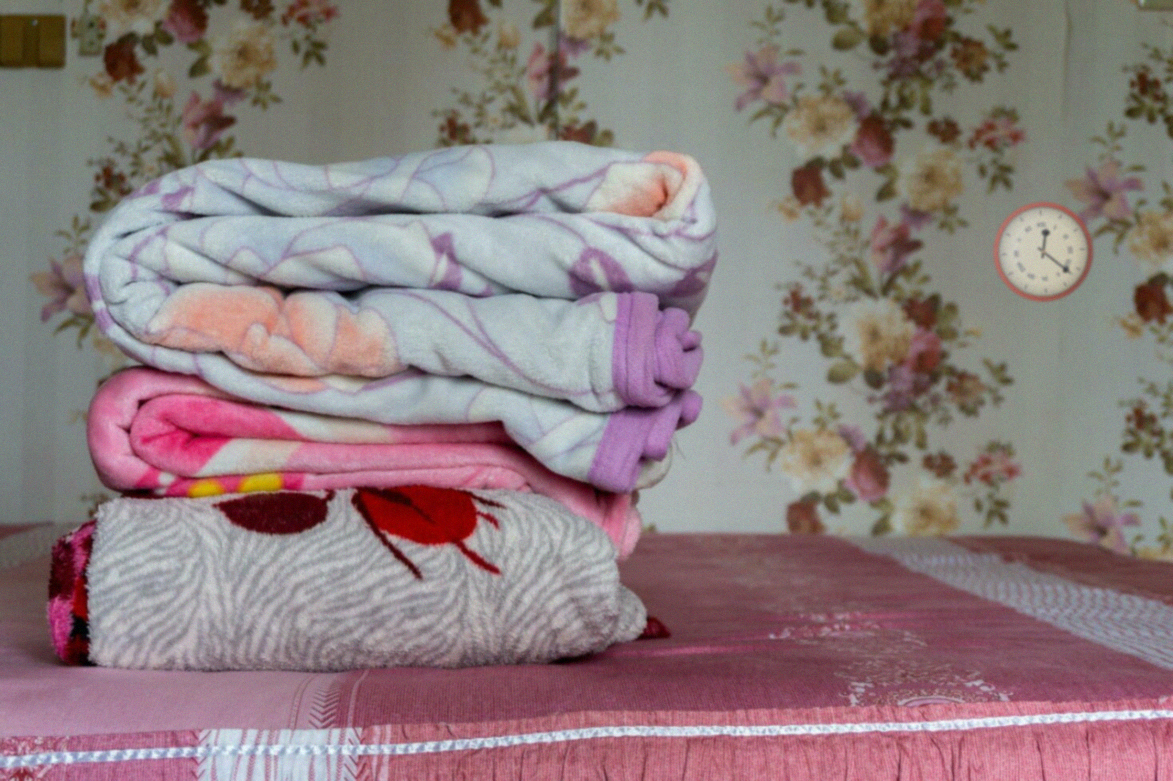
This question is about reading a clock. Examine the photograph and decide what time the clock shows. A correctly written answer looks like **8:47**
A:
**12:22**
